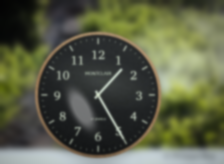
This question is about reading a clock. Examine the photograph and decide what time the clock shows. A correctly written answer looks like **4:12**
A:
**1:25**
